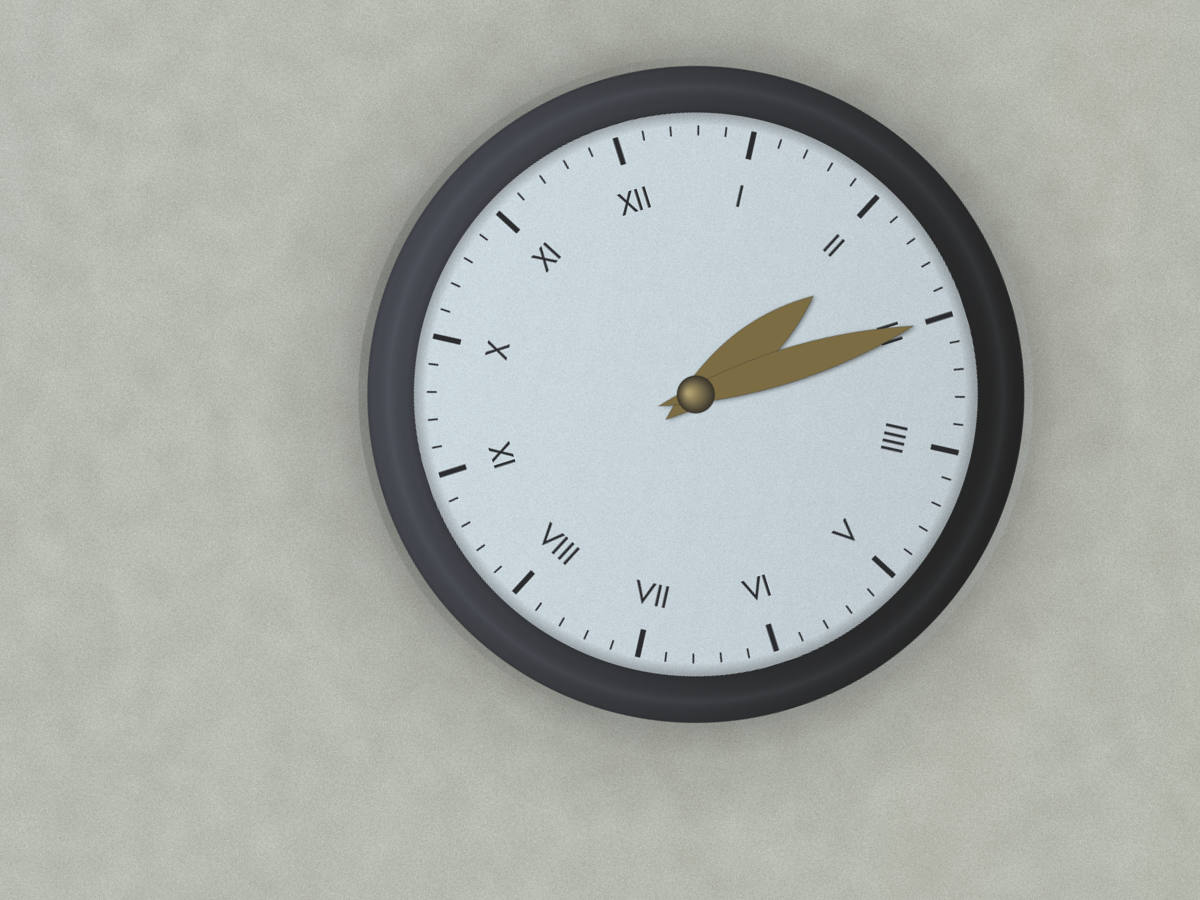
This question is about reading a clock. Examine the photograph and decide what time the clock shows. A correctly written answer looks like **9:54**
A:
**2:15**
